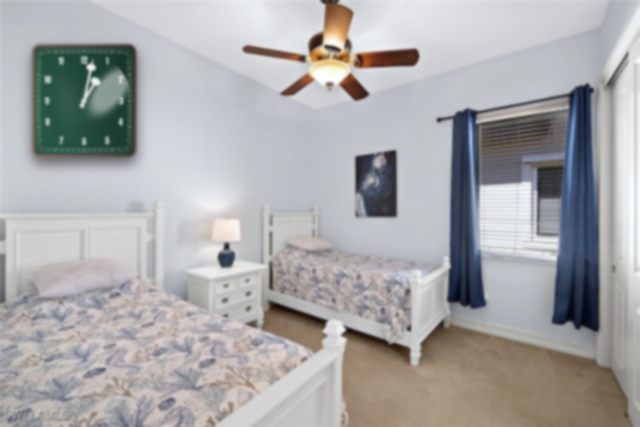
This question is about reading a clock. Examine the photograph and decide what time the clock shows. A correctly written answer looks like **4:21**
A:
**1:02**
